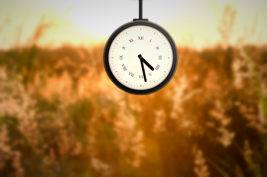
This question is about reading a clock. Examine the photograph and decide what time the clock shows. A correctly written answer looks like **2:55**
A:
**4:28**
